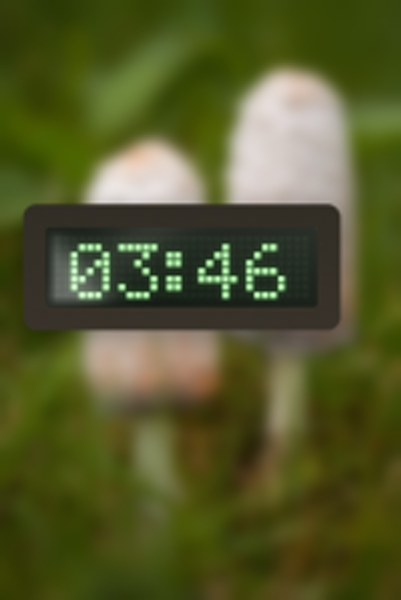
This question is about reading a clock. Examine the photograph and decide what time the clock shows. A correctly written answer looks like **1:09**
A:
**3:46**
